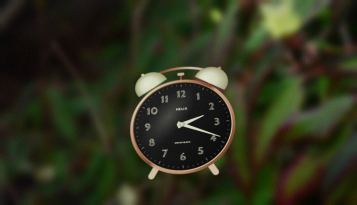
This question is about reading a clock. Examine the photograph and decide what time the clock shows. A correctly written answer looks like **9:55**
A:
**2:19**
